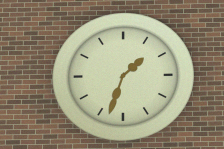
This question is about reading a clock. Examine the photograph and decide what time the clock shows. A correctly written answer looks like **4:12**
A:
**1:33**
